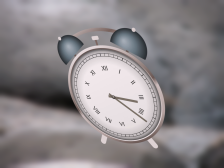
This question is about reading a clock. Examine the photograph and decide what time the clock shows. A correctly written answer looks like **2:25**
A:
**3:22**
